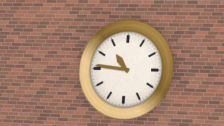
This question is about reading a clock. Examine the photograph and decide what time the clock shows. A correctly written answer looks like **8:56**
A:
**10:46**
